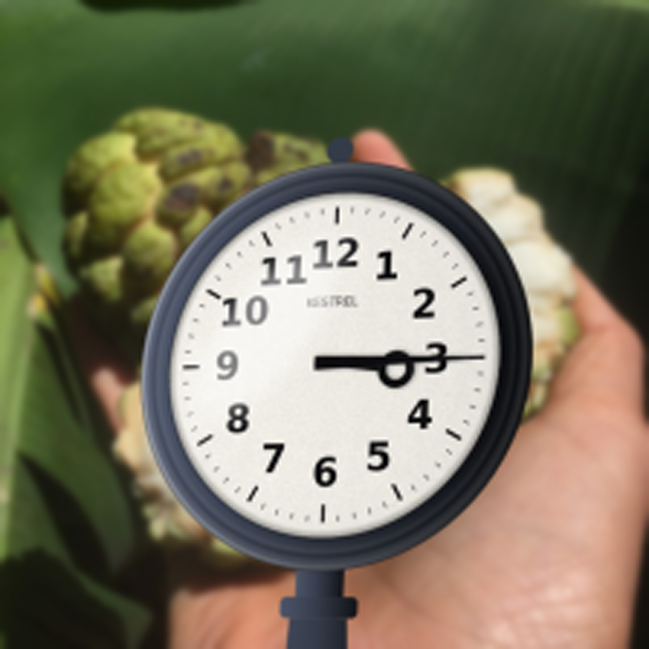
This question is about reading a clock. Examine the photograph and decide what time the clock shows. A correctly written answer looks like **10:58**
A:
**3:15**
